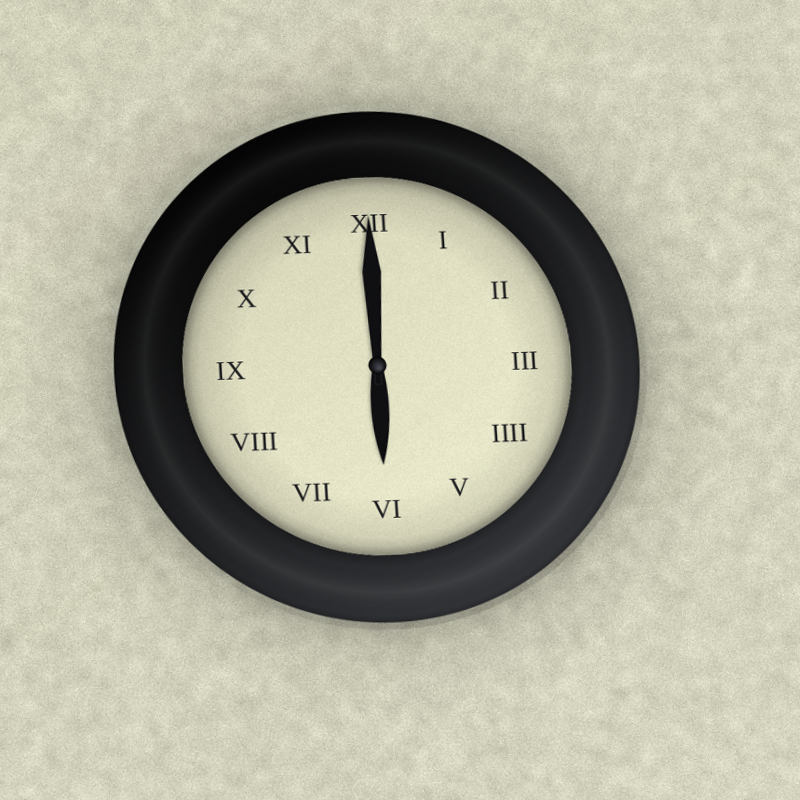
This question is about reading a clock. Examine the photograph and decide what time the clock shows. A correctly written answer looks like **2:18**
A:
**6:00**
